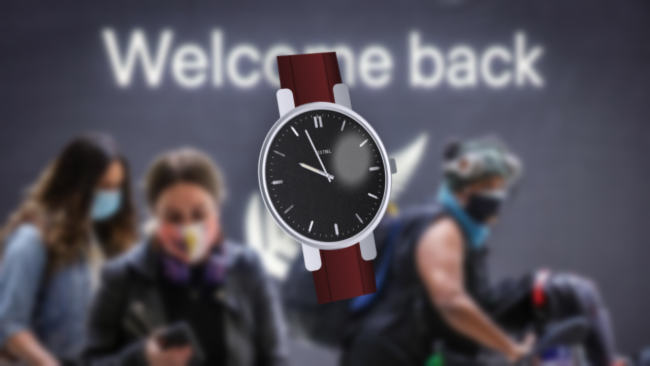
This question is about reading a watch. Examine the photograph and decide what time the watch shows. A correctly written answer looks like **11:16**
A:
**9:57**
